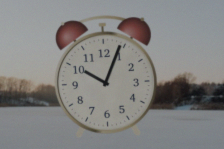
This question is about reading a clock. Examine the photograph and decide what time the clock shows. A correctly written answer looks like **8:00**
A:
**10:04**
